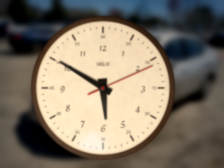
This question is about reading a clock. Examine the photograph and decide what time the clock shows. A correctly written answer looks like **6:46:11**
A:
**5:50:11**
